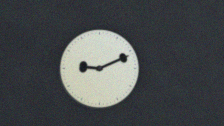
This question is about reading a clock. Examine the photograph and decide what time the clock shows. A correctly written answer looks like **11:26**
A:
**9:11**
